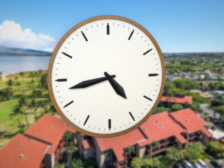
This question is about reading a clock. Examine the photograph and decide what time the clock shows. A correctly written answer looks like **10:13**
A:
**4:43**
